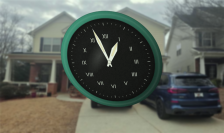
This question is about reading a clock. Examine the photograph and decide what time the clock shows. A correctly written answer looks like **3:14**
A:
**12:57**
